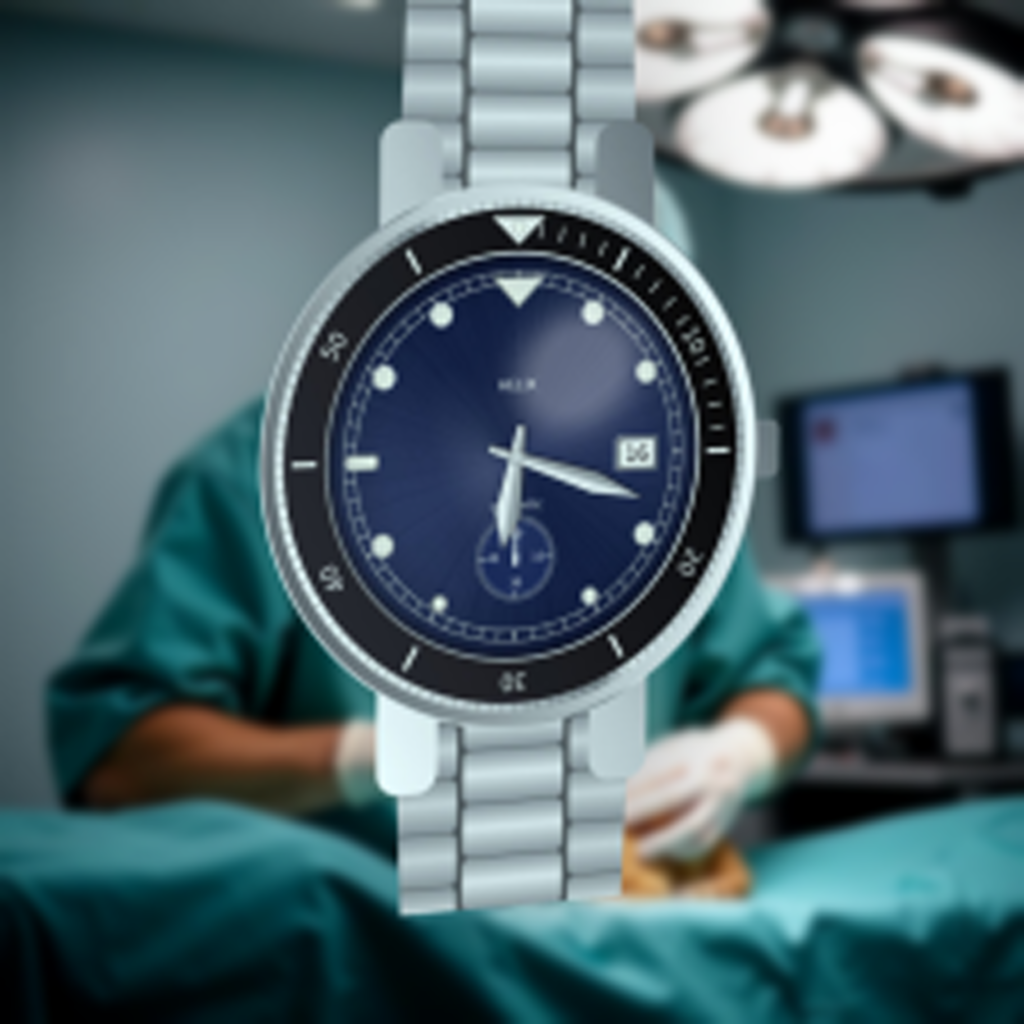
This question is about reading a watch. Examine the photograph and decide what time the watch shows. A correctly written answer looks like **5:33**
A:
**6:18**
